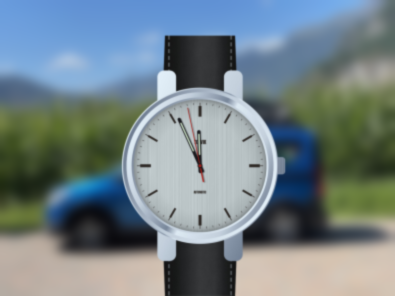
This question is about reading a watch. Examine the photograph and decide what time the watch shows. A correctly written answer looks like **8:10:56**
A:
**11:55:58**
